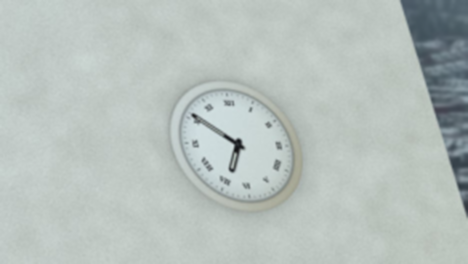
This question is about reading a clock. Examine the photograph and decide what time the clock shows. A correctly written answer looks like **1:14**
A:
**6:51**
